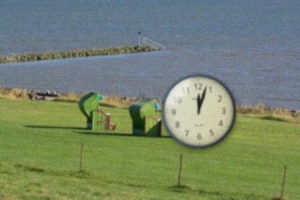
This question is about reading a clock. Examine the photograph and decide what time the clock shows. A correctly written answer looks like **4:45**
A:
**12:03**
